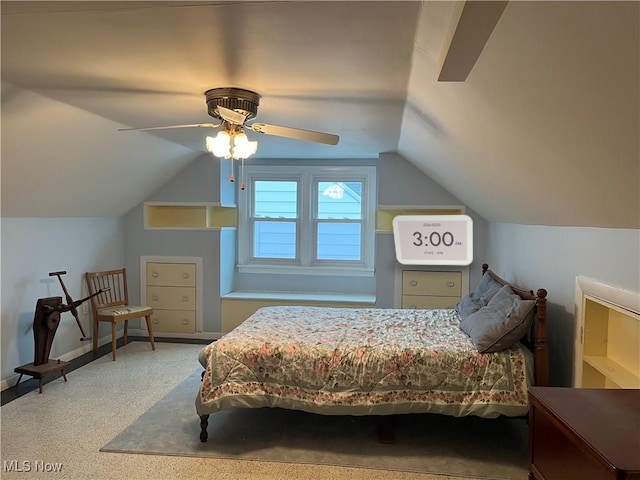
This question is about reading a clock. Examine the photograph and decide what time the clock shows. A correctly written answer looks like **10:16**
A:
**3:00**
